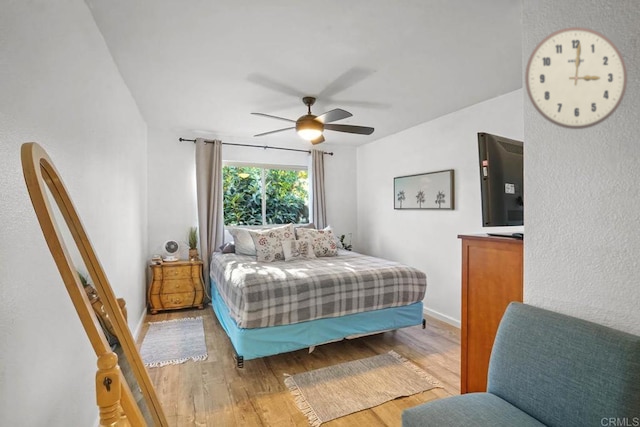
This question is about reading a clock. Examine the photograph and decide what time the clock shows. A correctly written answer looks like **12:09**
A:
**3:01**
